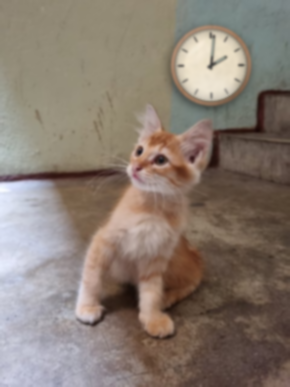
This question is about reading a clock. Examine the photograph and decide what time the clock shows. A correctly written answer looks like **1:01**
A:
**2:01**
